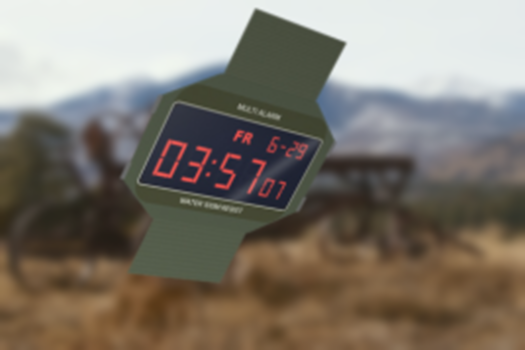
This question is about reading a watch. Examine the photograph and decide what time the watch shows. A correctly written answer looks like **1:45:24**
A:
**3:57:07**
